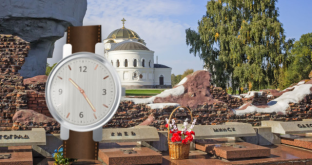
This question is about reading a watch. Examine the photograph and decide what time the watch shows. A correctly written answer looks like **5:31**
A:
**10:24**
